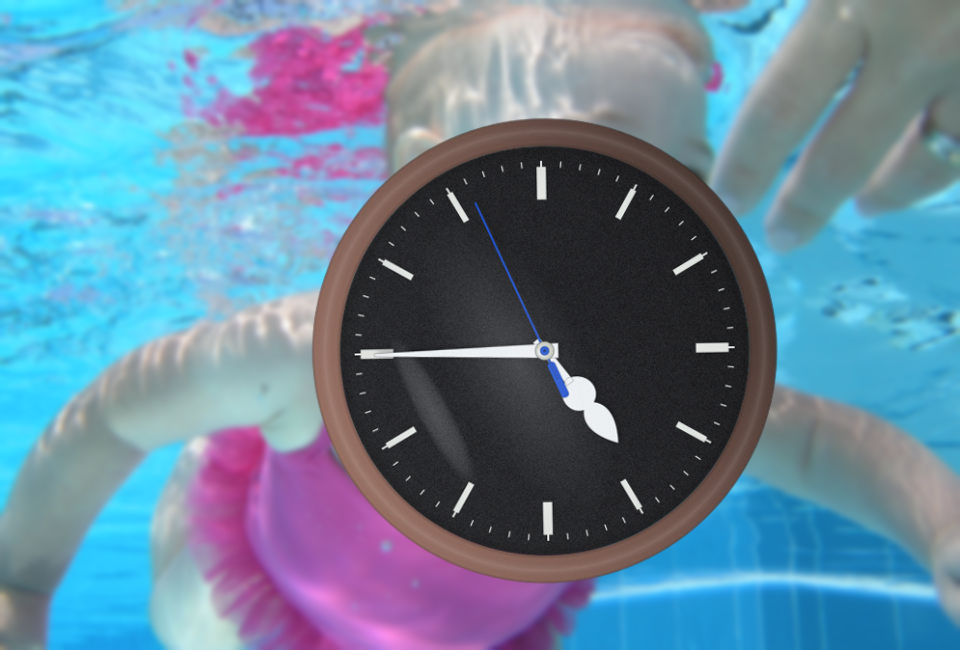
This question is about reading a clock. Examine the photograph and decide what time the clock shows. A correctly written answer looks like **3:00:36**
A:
**4:44:56**
